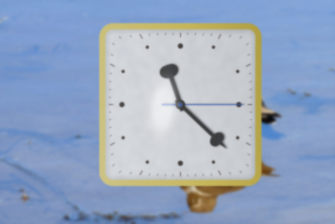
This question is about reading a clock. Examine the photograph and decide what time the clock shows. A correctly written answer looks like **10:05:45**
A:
**11:22:15**
